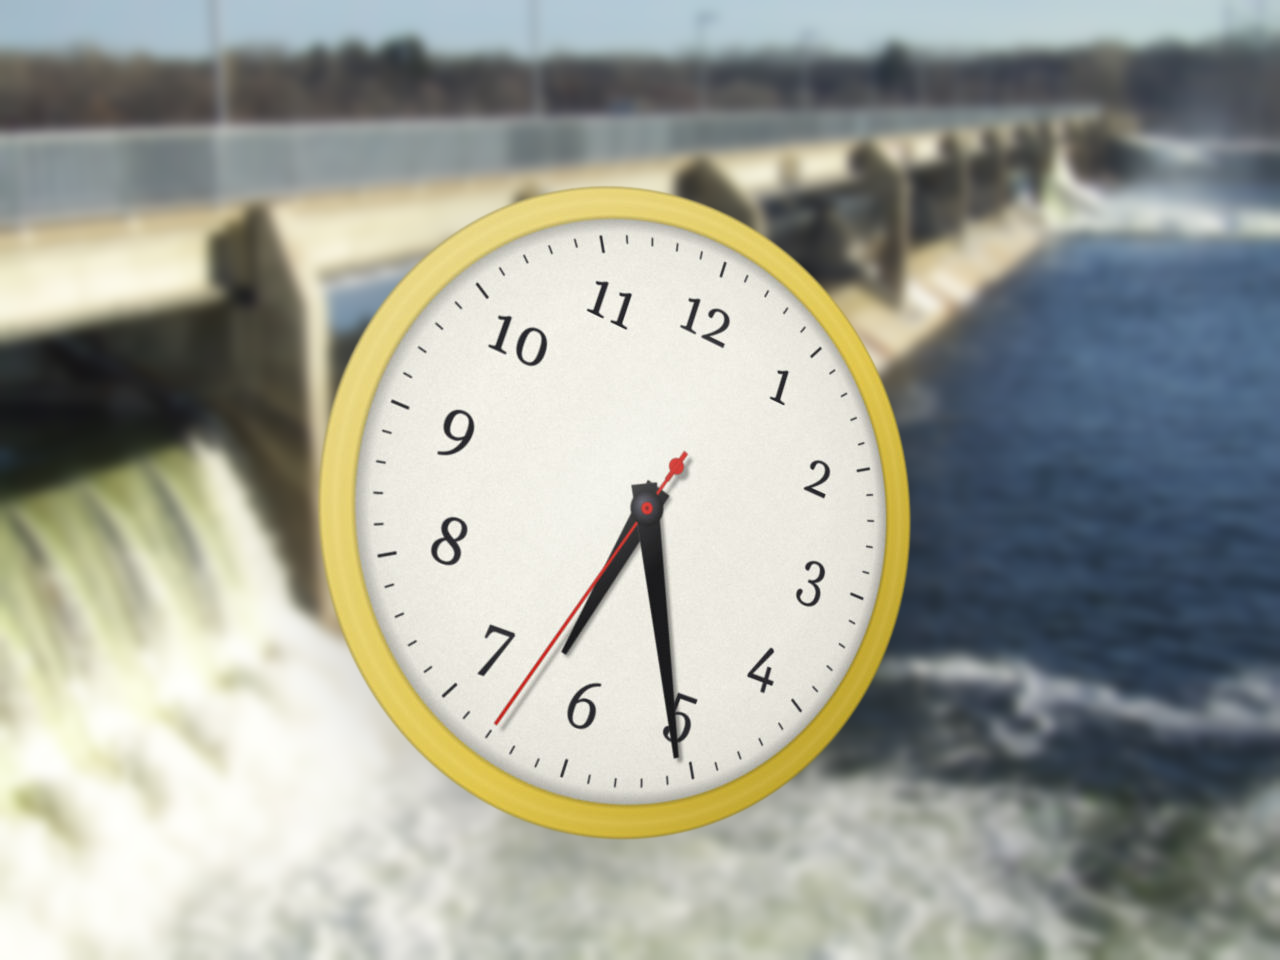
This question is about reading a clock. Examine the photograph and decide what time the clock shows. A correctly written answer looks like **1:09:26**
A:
**6:25:33**
